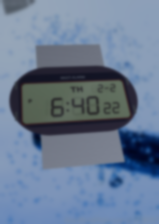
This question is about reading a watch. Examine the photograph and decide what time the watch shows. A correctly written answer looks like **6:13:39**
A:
**6:40:22**
